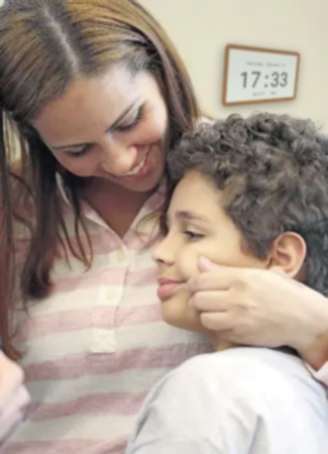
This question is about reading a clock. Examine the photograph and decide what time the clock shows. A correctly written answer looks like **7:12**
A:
**17:33**
